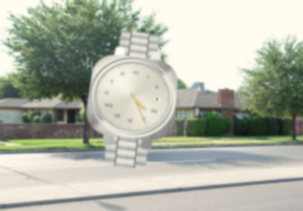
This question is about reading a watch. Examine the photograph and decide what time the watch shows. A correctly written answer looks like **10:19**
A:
**4:25**
